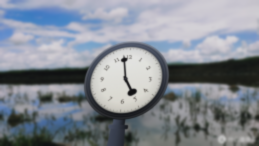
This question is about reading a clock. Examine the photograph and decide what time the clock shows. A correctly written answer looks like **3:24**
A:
**4:58**
